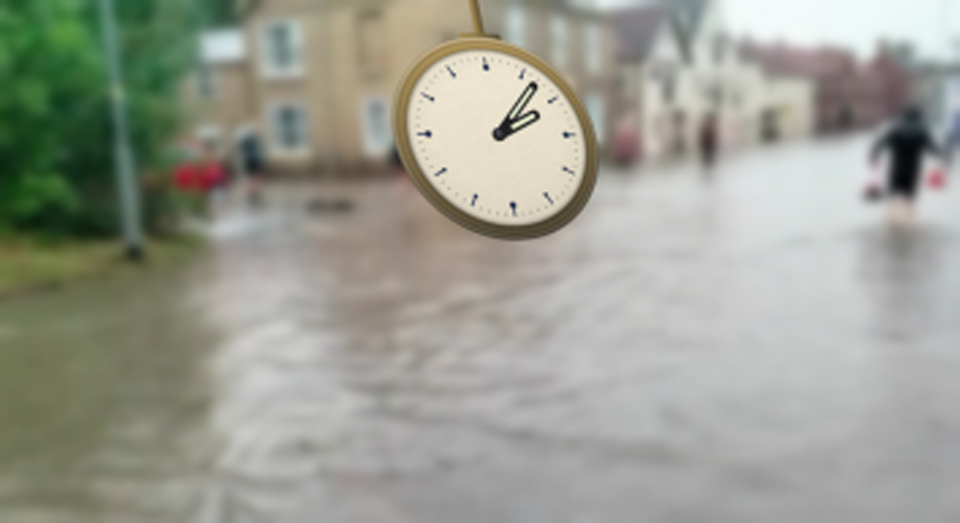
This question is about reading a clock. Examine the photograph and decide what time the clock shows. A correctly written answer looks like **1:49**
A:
**2:07**
